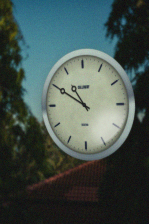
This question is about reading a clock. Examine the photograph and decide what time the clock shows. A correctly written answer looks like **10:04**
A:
**10:50**
